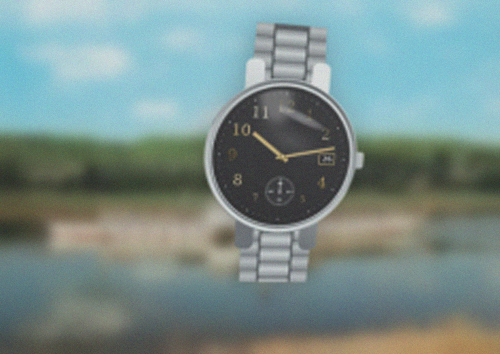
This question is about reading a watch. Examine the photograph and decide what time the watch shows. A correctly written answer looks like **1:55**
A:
**10:13**
